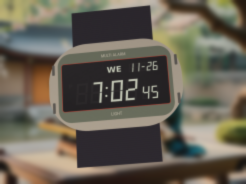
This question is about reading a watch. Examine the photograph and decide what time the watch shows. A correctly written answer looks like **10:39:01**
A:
**7:02:45**
